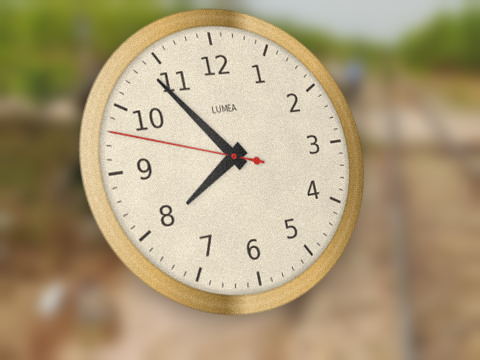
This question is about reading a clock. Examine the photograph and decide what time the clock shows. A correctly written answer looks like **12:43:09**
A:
**7:53:48**
